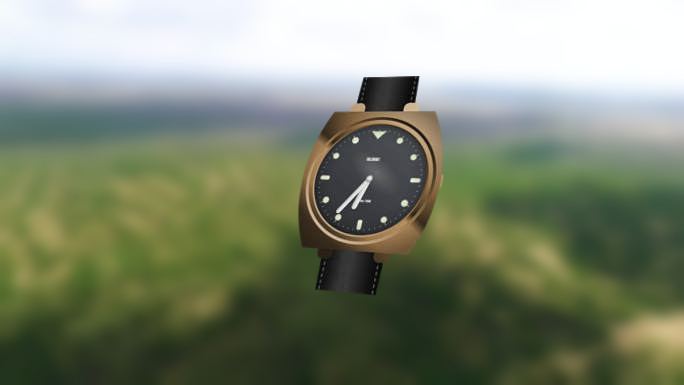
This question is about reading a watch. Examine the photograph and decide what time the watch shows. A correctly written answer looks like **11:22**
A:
**6:36**
